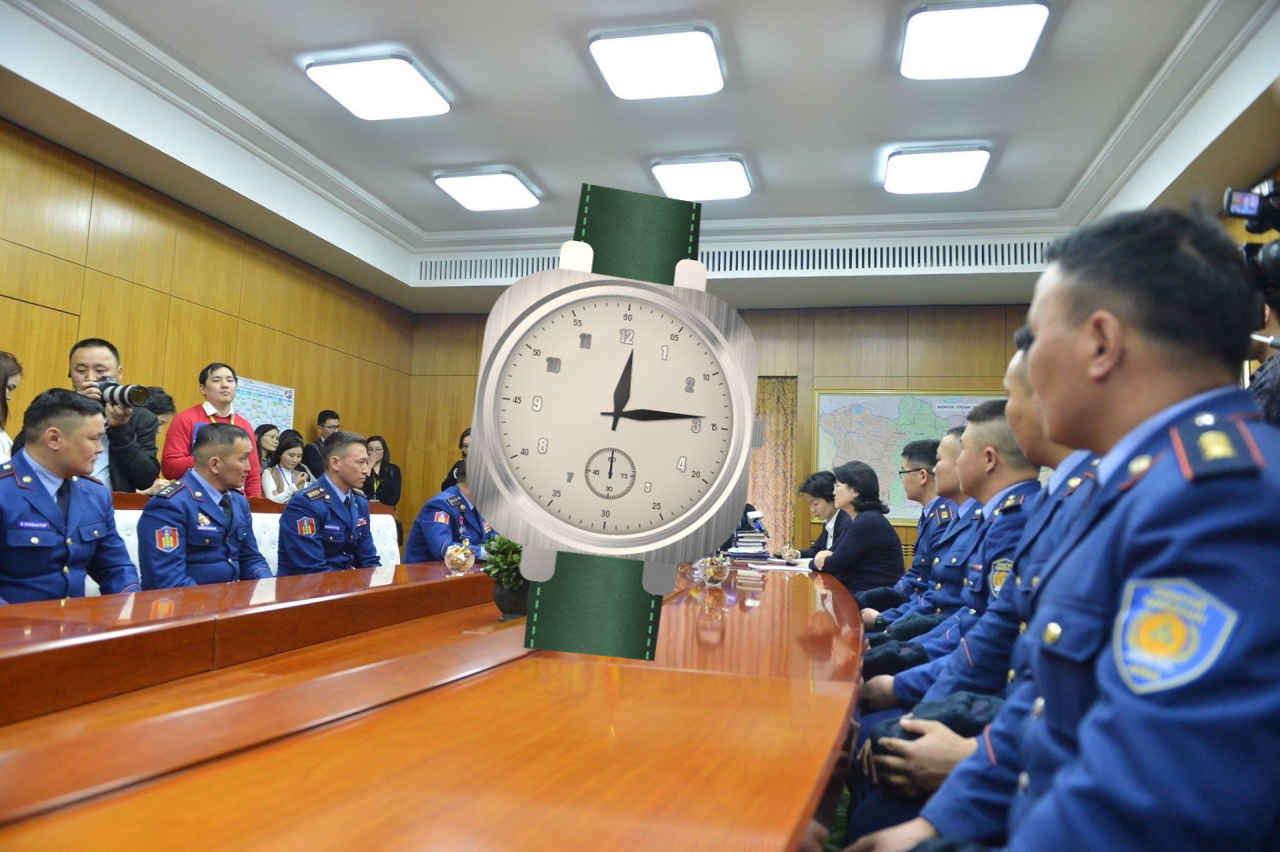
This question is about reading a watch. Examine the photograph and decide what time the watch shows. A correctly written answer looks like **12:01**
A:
**12:14**
